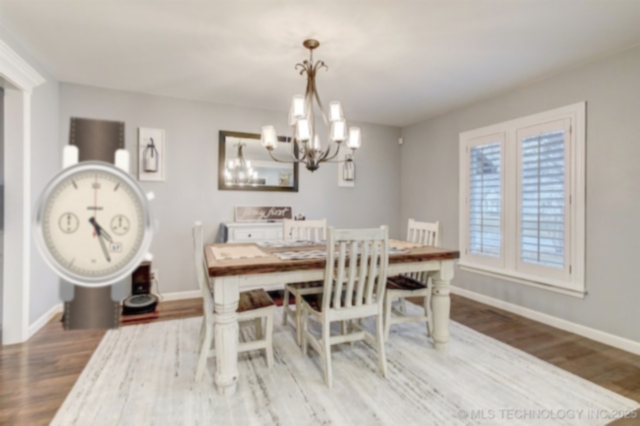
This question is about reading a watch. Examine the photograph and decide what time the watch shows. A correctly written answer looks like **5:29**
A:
**4:26**
